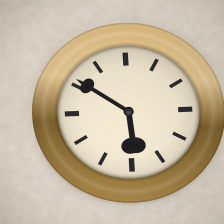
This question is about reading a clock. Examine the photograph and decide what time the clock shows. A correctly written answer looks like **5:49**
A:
**5:51**
